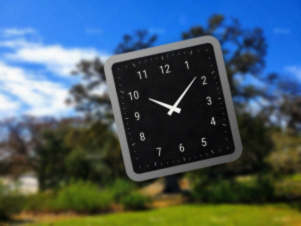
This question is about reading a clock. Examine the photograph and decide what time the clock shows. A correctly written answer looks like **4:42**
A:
**10:08**
